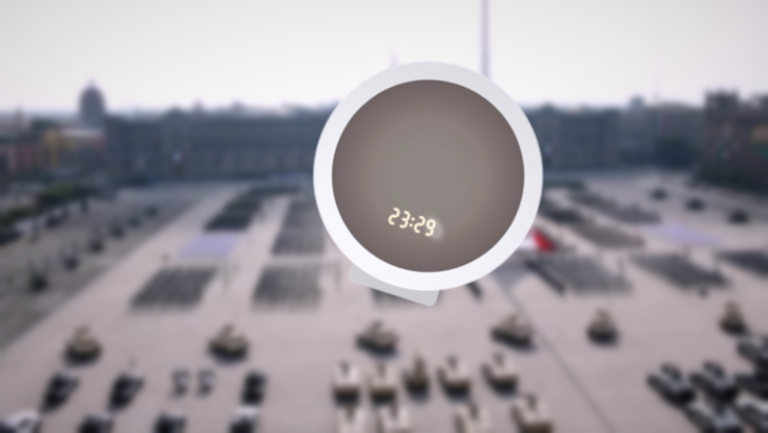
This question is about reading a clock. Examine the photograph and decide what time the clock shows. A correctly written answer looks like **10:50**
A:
**23:29**
